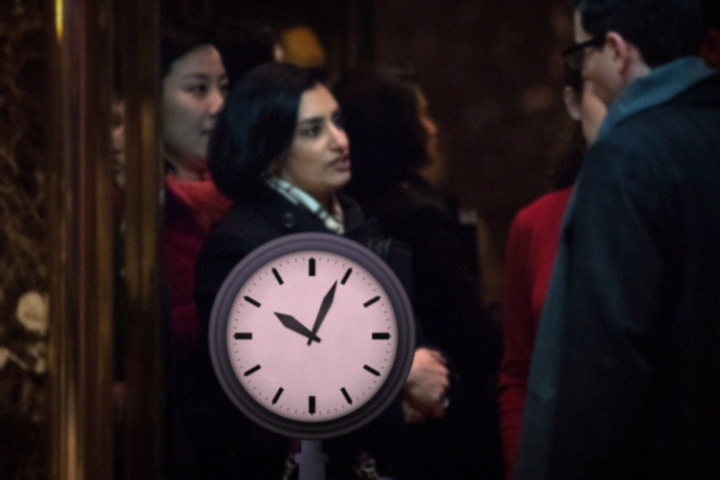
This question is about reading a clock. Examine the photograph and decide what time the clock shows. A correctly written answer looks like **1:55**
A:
**10:04**
